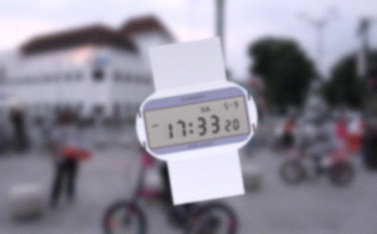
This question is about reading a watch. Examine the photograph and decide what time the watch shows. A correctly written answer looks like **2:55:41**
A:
**17:33:20**
